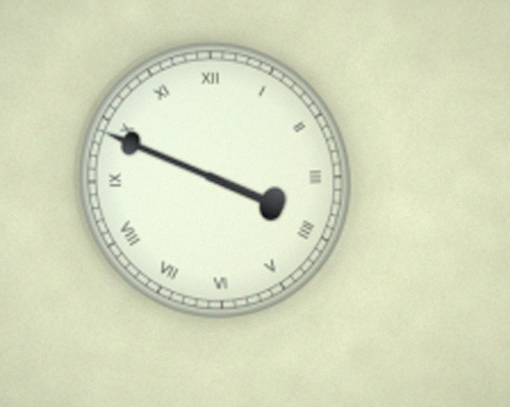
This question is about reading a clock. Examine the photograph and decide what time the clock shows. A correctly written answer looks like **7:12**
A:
**3:49**
